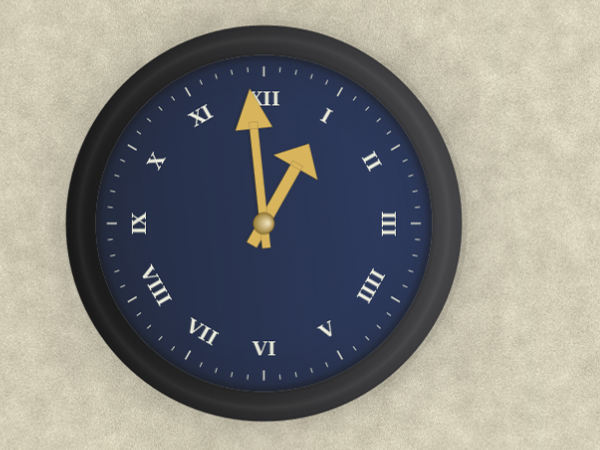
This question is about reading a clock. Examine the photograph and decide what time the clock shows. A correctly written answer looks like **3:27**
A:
**12:59**
